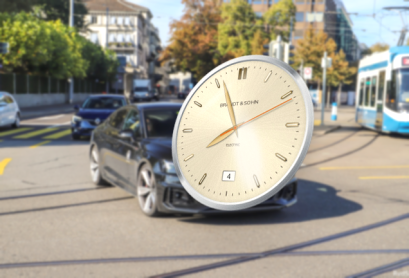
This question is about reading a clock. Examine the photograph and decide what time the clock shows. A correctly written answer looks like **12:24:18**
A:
**7:56:11**
